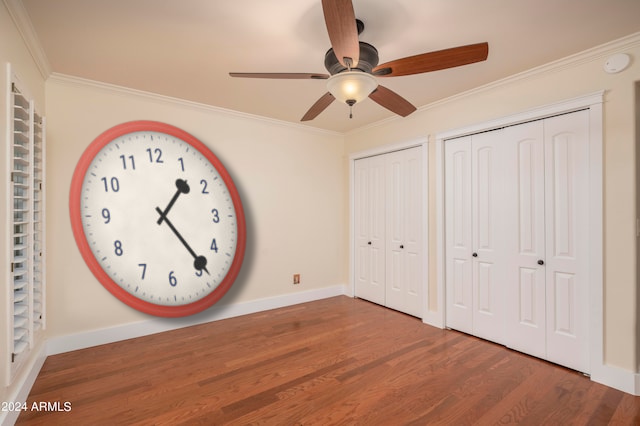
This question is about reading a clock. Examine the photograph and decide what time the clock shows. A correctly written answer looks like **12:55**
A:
**1:24**
